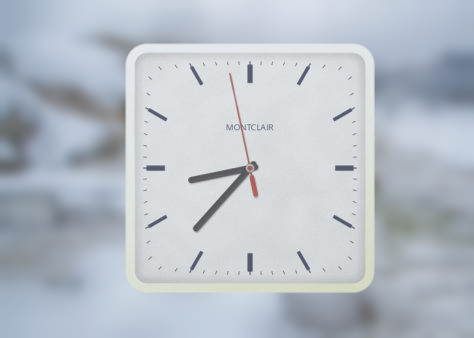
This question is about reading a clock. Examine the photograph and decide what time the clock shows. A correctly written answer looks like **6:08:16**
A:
**8:36:58**
